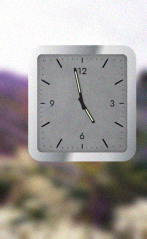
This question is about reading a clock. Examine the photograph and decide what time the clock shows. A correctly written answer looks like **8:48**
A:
**4:58**
